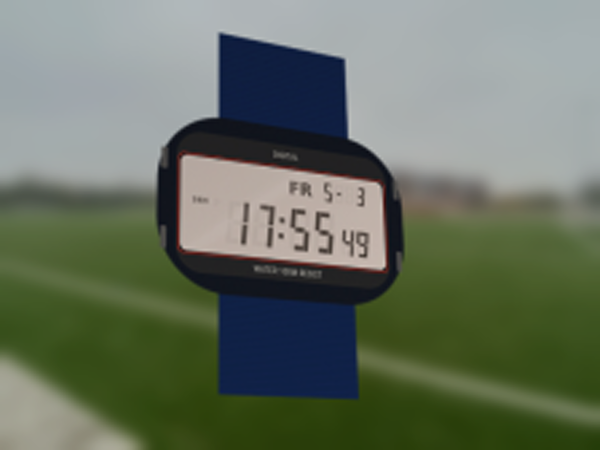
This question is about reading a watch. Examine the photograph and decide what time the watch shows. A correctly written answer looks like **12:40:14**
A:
**17:55:49**
